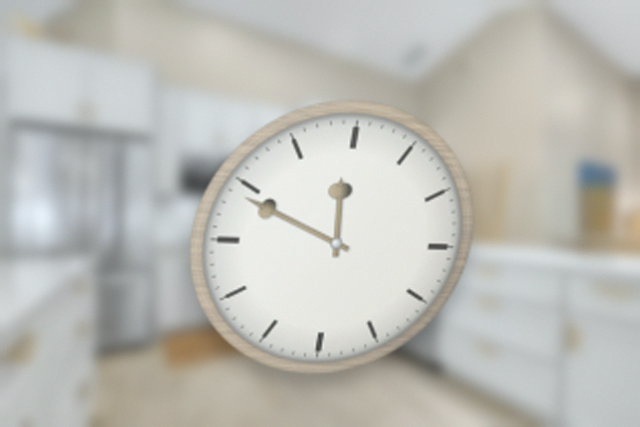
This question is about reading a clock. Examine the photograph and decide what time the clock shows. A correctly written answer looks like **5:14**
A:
**11:49**
